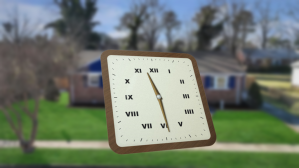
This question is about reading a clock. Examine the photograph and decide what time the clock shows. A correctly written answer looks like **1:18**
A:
**11:29**
